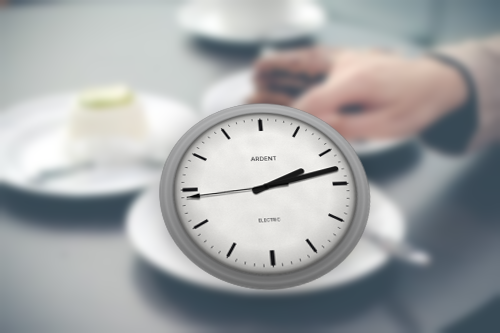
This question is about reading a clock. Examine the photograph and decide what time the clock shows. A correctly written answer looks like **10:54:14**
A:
**2:12:44**
